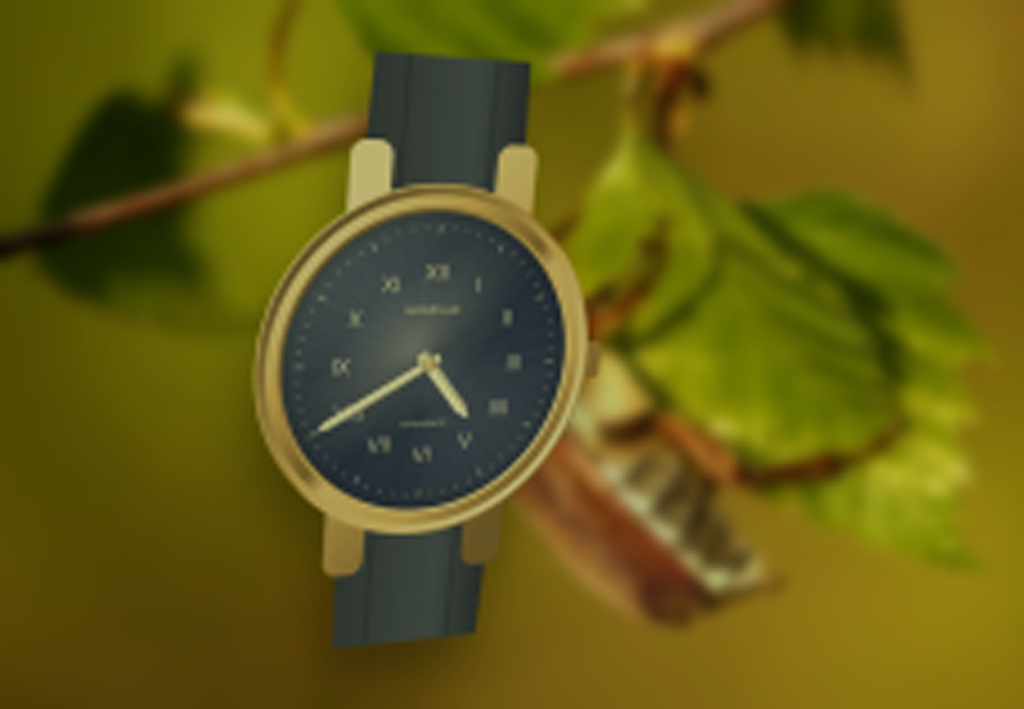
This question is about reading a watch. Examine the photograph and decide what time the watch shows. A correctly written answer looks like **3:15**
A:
**4:40**
